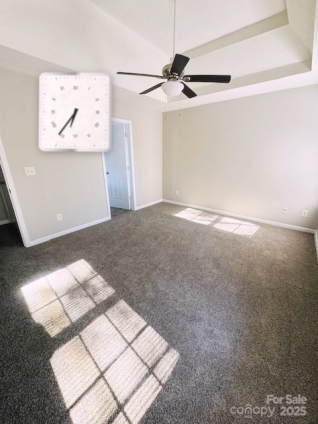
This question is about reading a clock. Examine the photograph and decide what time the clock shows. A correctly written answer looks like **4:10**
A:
**6:36**
